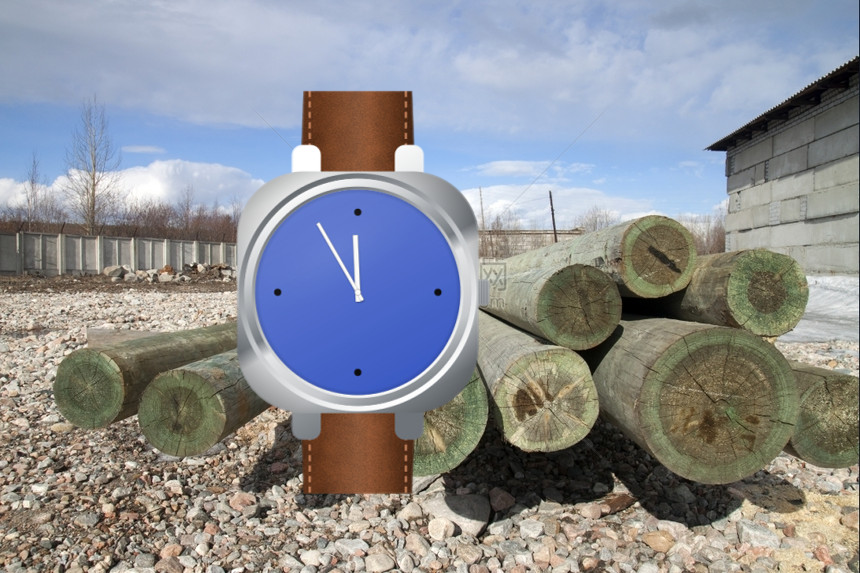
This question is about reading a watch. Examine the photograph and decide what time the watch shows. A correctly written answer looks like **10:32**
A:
**11:55**
